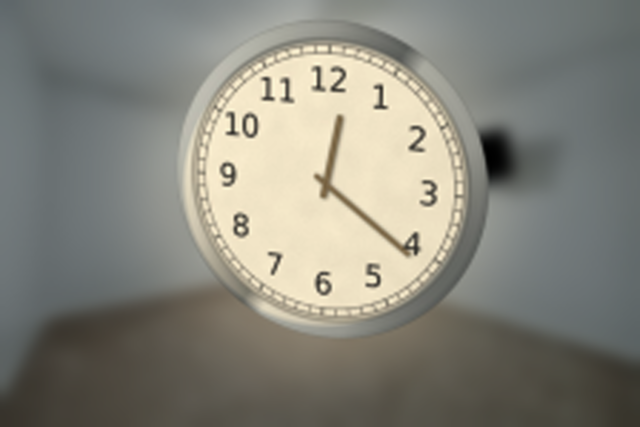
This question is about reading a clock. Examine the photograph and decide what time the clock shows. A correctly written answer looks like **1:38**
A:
**12:21**
